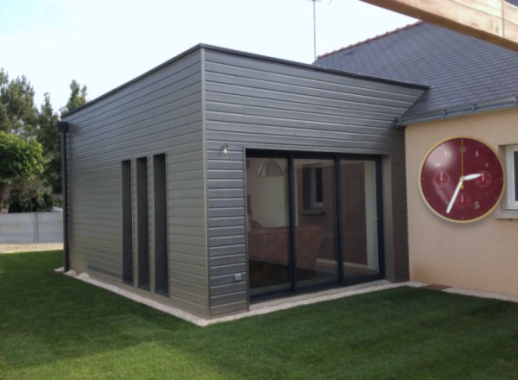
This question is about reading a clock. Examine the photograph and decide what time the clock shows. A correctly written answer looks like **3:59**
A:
**2:34**
